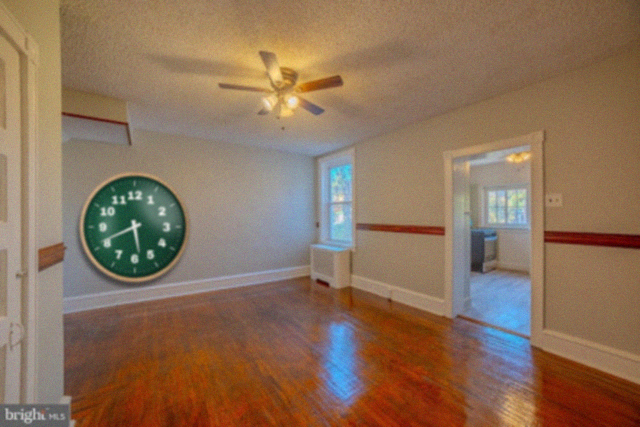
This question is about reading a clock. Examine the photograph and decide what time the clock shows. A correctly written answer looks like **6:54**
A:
**5:41**
